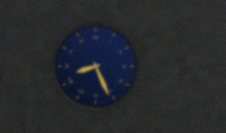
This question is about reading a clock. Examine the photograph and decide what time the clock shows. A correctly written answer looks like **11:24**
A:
**8:26**
